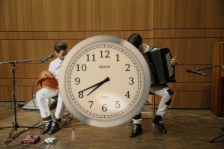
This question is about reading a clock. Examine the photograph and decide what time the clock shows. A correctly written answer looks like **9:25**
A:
**7:41**
